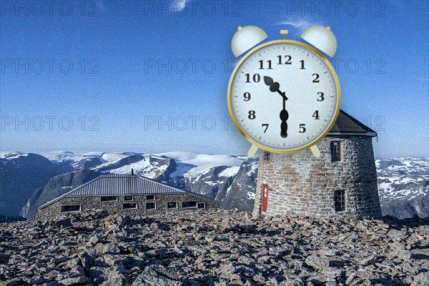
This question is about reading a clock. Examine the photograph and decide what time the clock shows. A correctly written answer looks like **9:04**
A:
**10:30**
